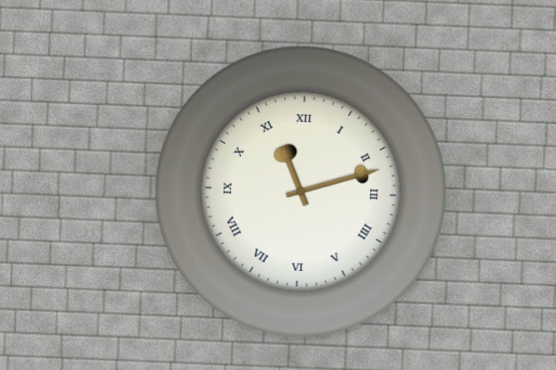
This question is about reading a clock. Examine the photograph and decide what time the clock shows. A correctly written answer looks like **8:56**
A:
**11:12**
